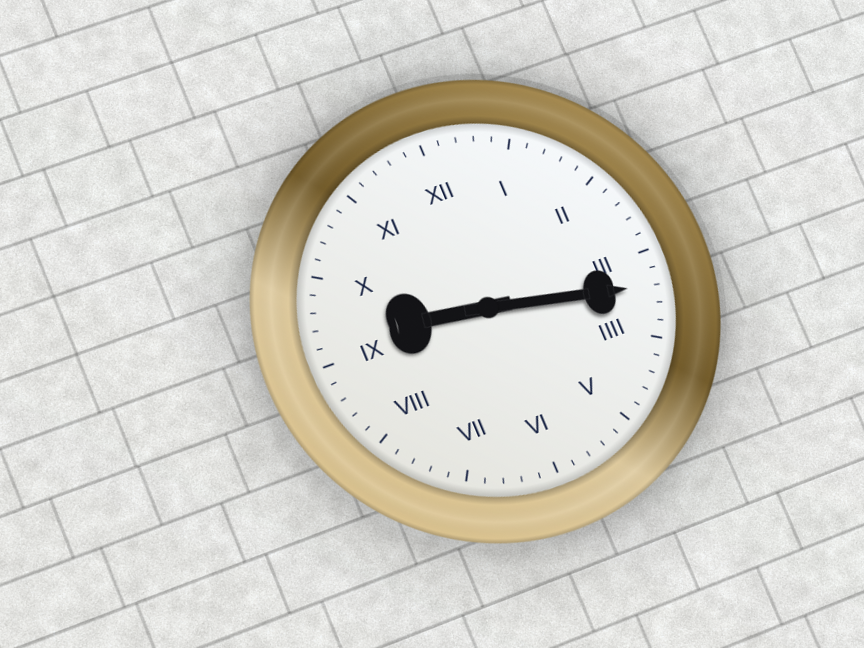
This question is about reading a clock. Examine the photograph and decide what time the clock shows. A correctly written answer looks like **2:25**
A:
**9:17**
